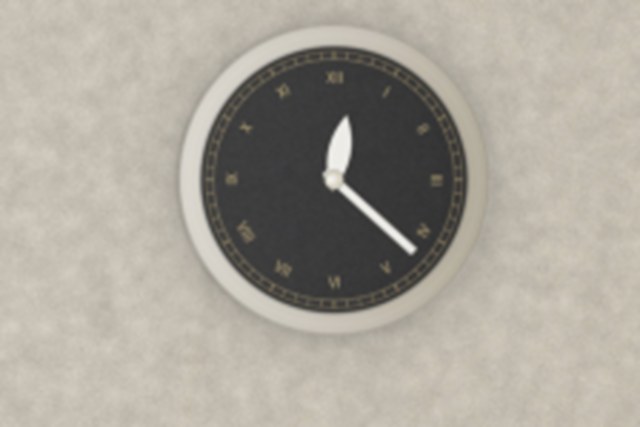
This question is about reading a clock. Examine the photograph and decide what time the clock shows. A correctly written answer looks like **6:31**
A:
**12:22**
